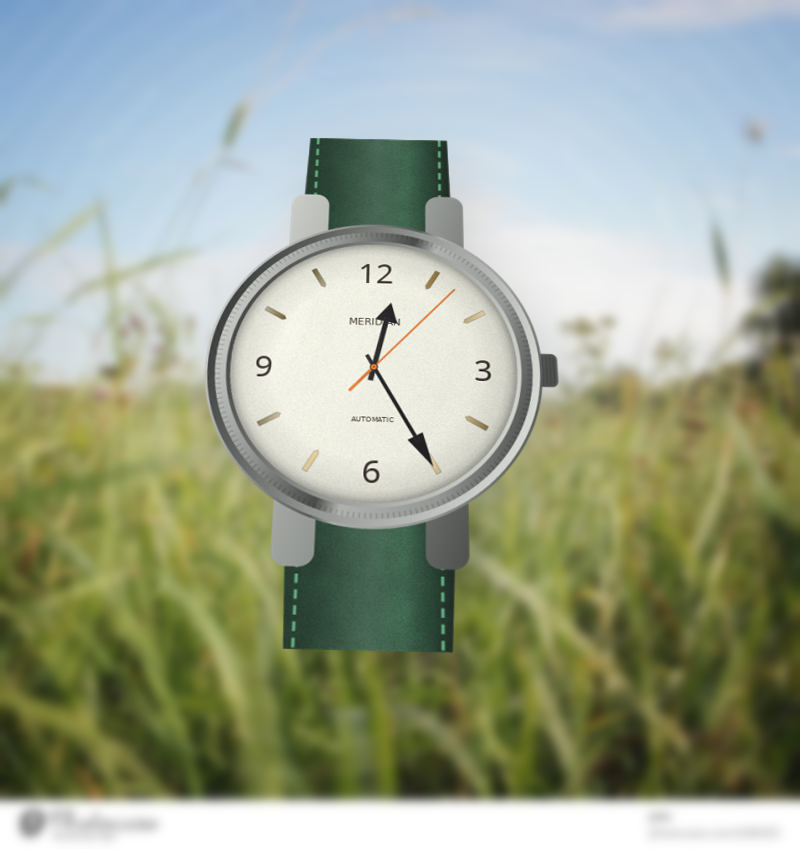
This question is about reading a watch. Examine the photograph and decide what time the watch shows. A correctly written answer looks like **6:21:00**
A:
**12:25:07**
